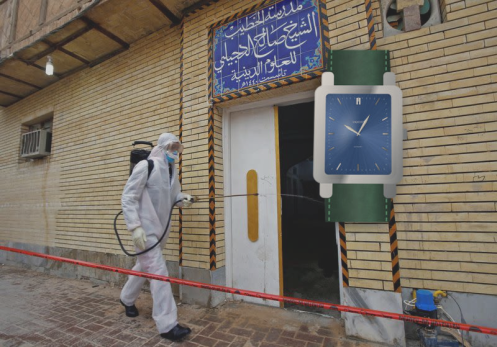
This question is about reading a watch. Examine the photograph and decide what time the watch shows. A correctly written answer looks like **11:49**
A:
**10:05**
